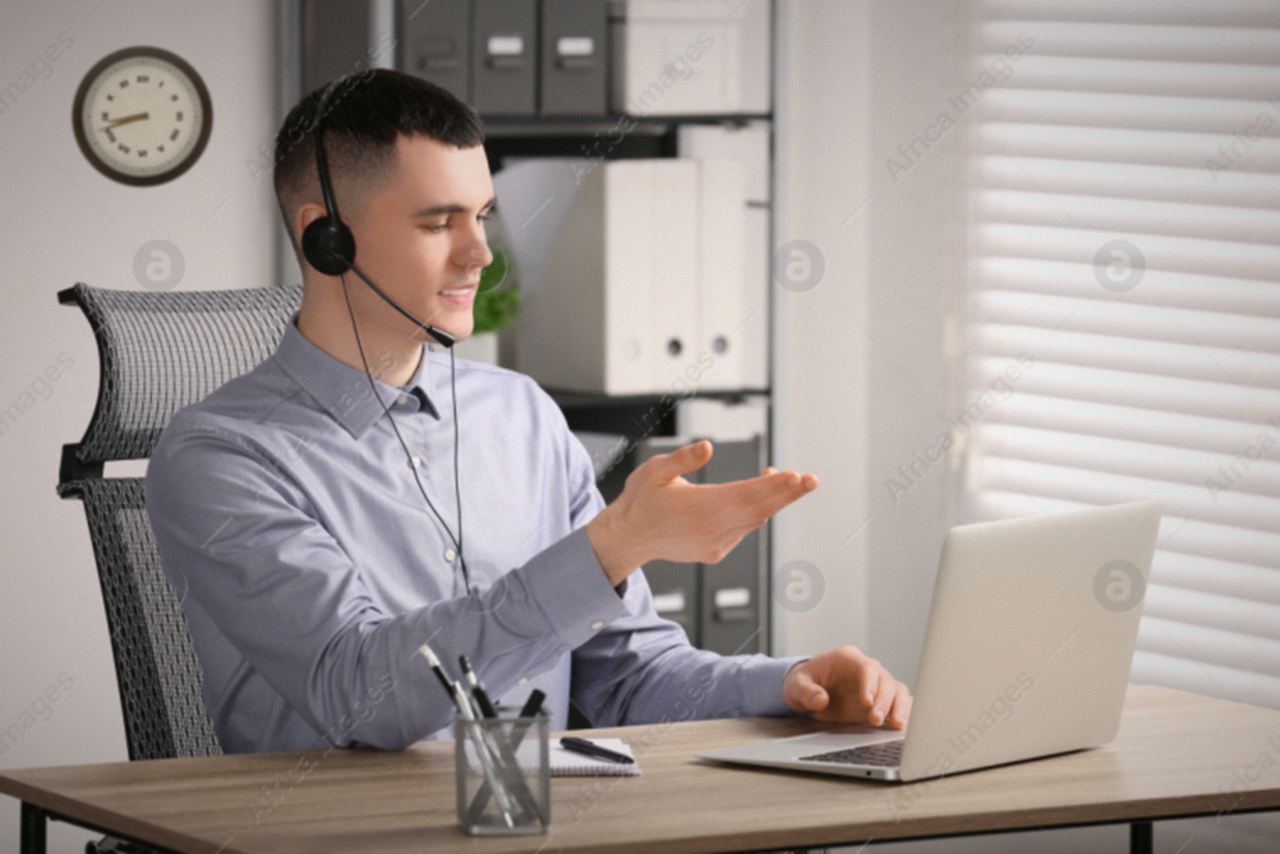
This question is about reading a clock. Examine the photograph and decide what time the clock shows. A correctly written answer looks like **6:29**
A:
**8:42**
